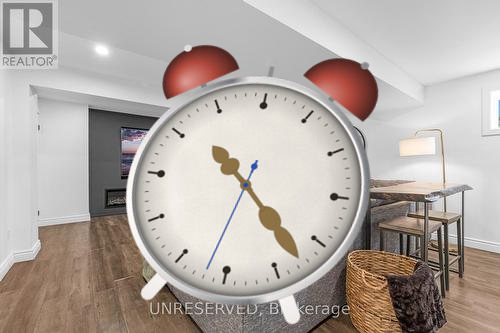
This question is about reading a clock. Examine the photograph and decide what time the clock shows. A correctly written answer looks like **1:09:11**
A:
**10:22:32**
